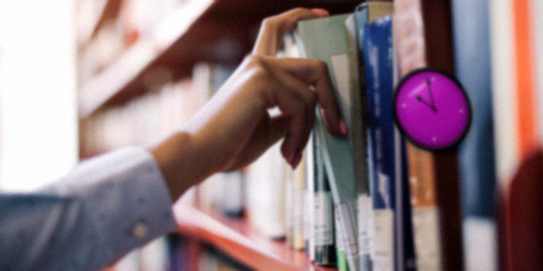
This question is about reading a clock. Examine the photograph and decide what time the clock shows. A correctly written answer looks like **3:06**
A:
**9:58**
